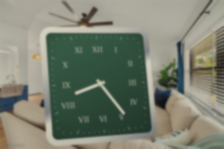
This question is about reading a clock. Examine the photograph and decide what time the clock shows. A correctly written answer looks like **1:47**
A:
**8:24**
